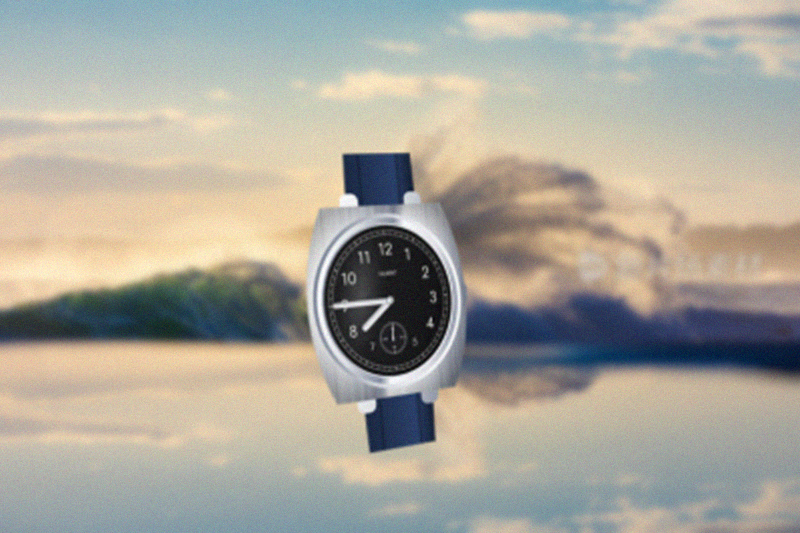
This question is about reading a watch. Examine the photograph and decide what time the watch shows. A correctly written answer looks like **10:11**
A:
**7:45**
